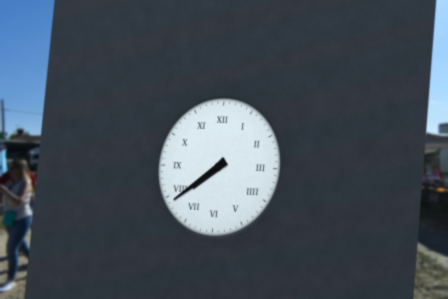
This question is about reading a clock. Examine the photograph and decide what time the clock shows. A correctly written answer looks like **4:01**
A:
**7:39**
